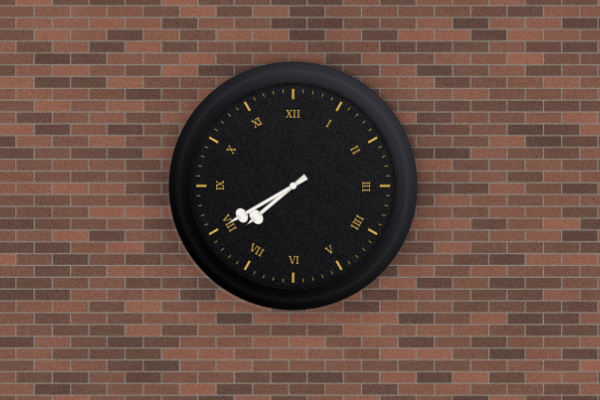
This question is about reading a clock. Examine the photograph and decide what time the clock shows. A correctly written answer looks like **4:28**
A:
**7:40**
